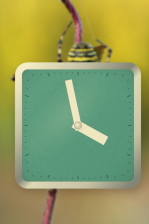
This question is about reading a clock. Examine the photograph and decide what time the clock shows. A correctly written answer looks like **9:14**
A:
**3:58**
